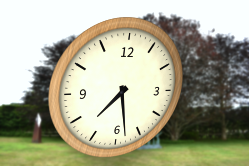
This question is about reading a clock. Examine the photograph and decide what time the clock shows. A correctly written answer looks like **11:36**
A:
**7:28**
